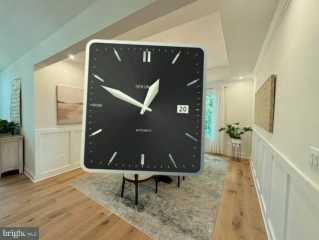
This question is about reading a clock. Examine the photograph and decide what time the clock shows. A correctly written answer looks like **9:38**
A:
**12:49**
